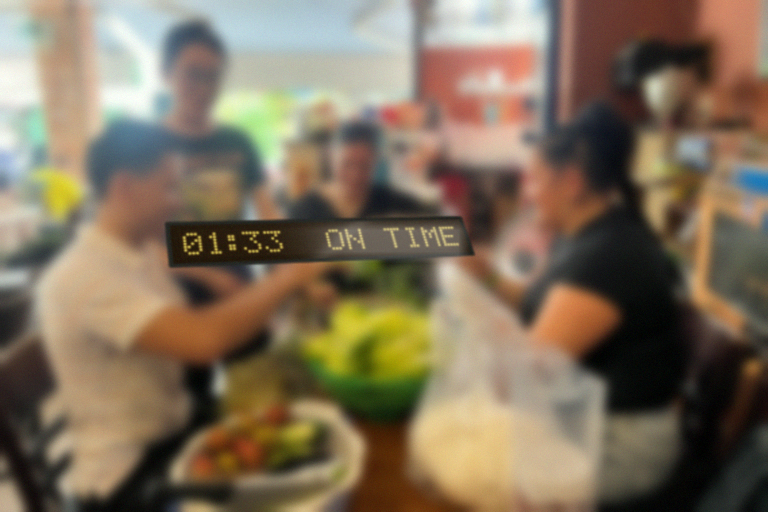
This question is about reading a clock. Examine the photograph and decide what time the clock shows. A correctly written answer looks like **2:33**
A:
**1:33**
